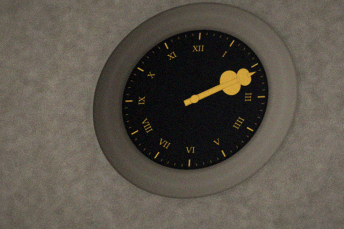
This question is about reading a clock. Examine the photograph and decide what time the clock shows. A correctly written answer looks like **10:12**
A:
**2:11**
